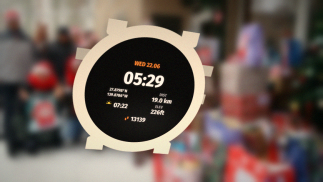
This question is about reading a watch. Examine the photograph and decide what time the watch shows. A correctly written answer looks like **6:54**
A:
**5:29**
